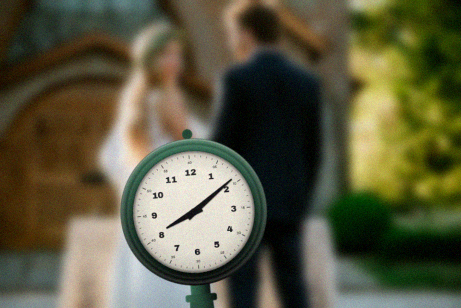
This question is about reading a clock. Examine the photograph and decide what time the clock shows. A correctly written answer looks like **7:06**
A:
**8:09**
